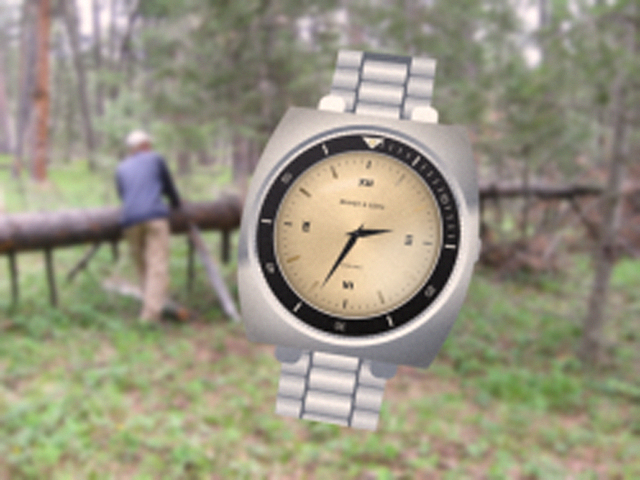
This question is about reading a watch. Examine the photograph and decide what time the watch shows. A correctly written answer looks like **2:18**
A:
**2:34**
